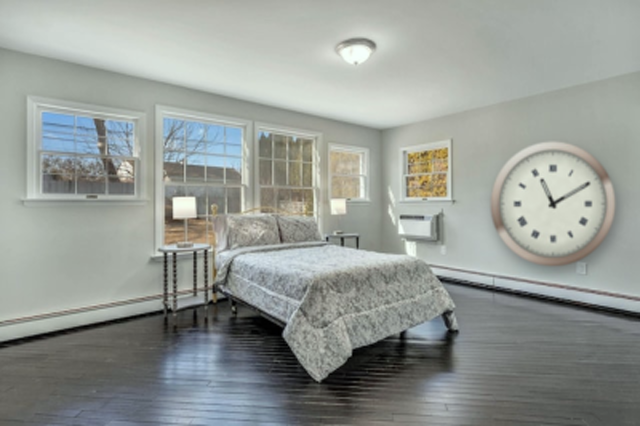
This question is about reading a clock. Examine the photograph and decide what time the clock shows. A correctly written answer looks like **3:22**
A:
**11:10**
